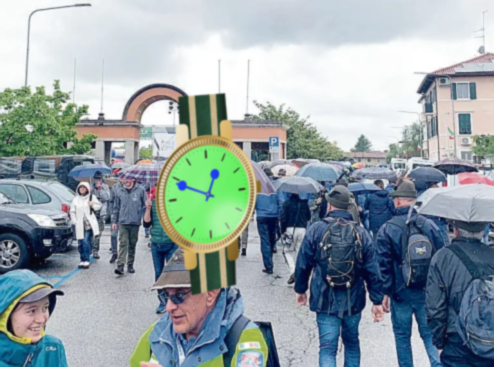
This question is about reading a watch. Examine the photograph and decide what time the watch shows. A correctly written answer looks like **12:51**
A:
**12:49**
